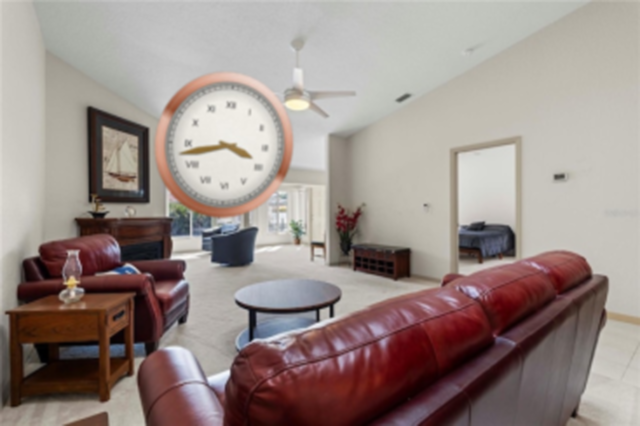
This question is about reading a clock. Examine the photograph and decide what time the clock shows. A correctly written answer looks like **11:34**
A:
**3:43**
